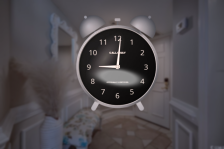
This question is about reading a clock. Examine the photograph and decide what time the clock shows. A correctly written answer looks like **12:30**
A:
**9:01**
